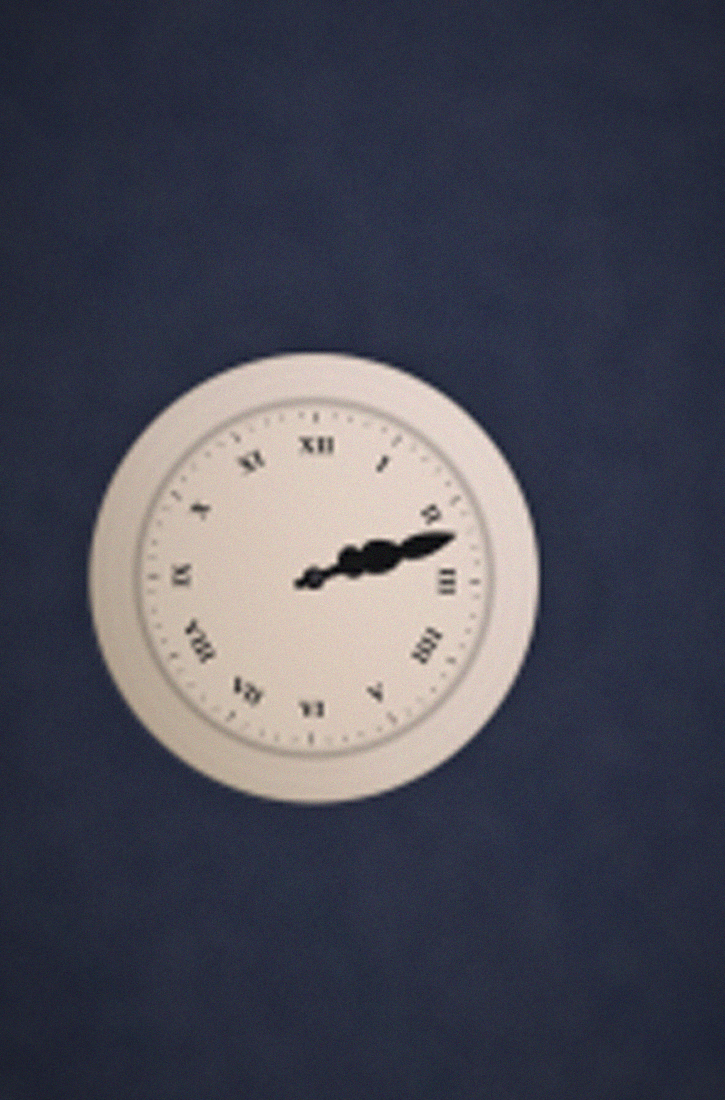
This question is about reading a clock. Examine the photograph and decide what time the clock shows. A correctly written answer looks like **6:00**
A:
**2:12**
